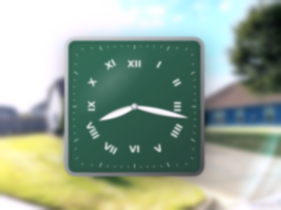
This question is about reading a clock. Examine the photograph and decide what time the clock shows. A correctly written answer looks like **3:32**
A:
**8:17**
